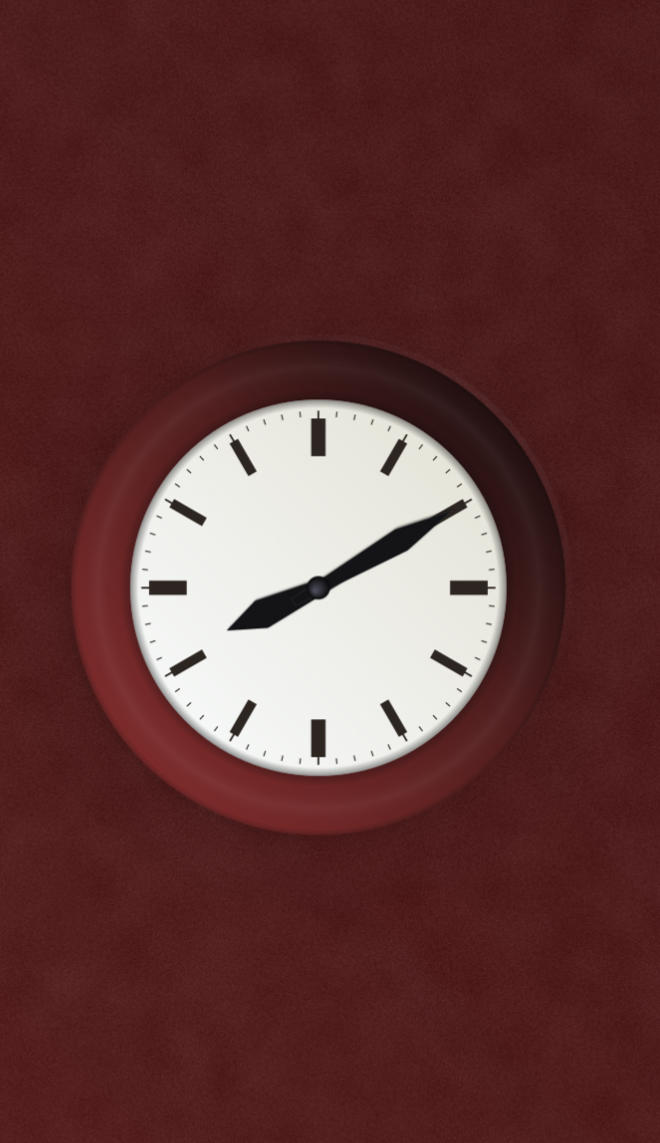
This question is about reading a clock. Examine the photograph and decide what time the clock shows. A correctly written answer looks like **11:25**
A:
**8:10**
